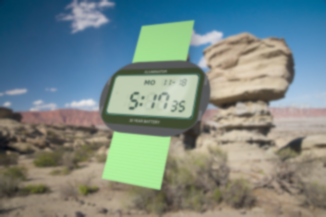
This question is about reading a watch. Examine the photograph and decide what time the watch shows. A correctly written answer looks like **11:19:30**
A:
**5:17:35**
